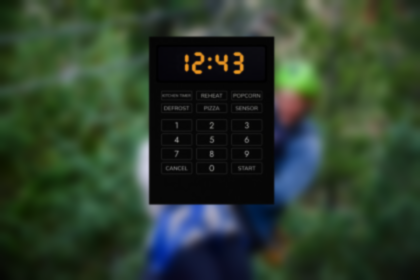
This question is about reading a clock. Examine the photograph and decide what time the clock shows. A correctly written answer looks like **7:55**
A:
**12:43**
